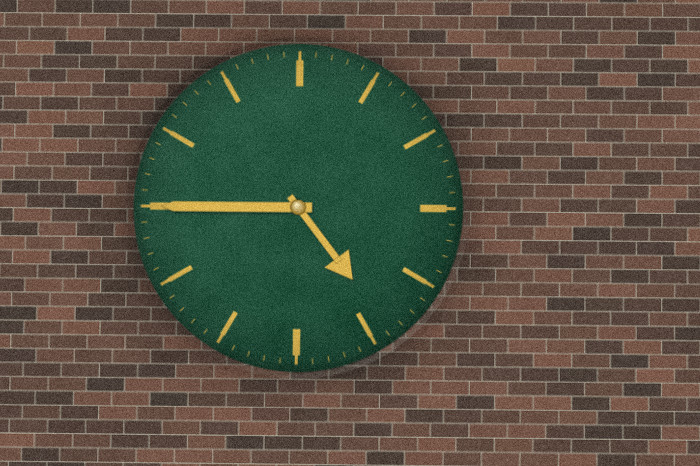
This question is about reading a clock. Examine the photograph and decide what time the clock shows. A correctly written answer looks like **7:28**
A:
**4:45**
